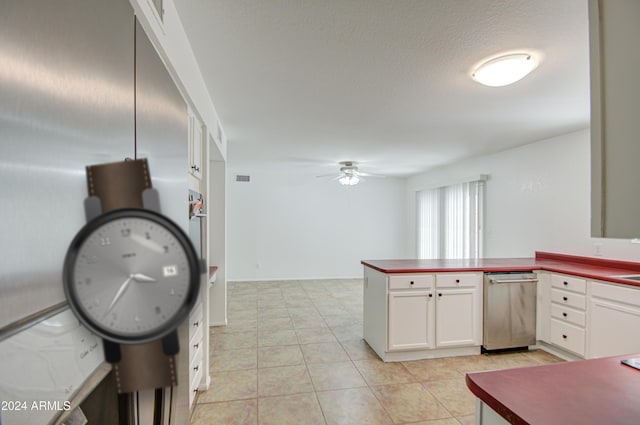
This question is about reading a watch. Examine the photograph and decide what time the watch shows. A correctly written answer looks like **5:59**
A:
**3:37**
